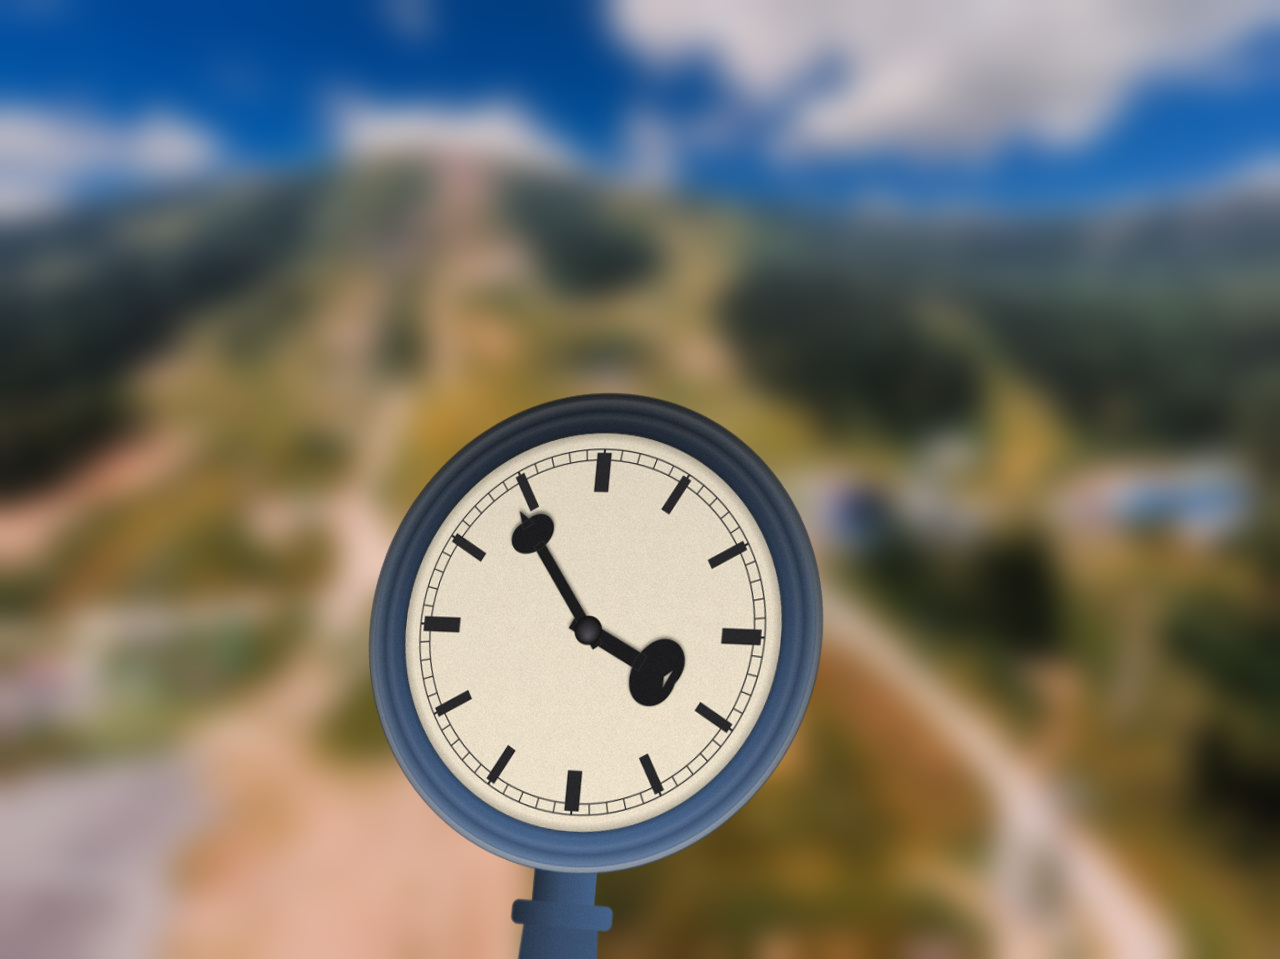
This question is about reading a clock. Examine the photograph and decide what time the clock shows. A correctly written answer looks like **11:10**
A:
**3:54**
